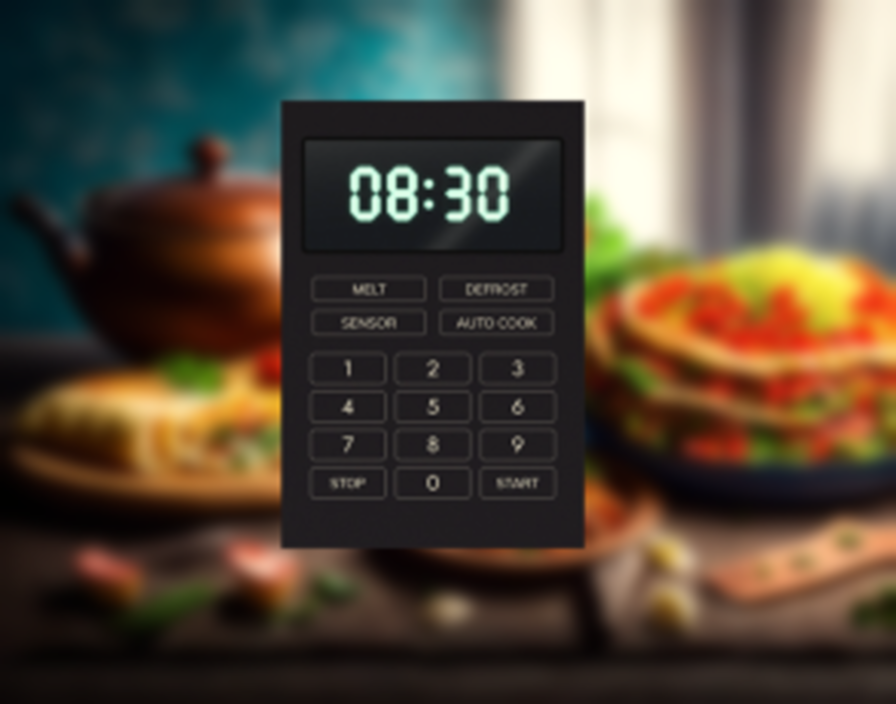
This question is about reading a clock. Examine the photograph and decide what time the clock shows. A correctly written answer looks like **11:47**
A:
**8:30**
